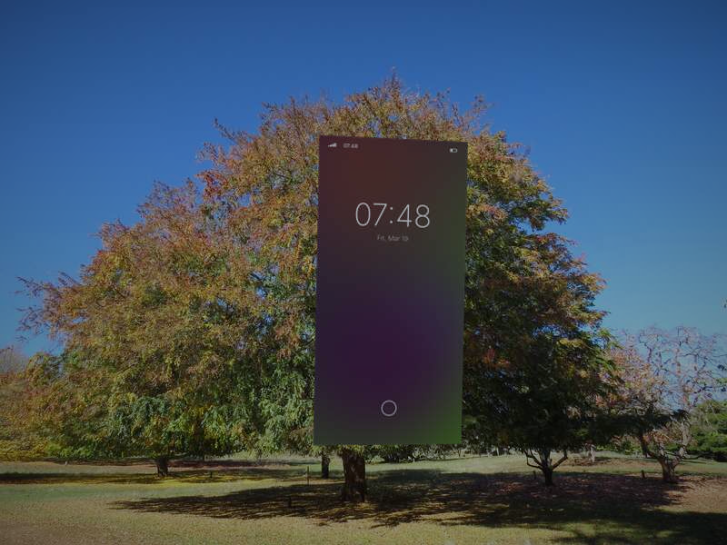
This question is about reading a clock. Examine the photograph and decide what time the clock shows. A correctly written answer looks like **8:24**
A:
**7:48**
